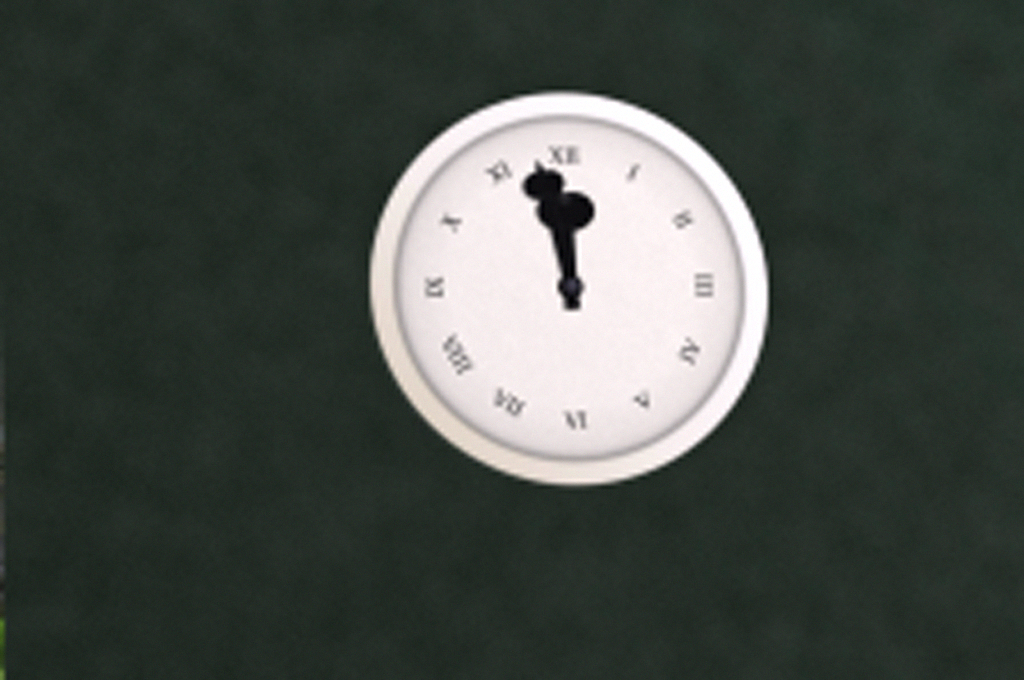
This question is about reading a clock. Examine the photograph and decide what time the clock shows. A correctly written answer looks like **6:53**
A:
**11:58**
